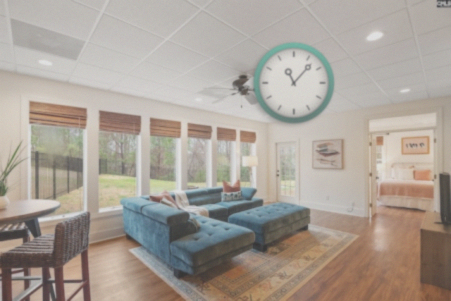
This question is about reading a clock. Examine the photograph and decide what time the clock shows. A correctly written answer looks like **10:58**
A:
**11:07**
